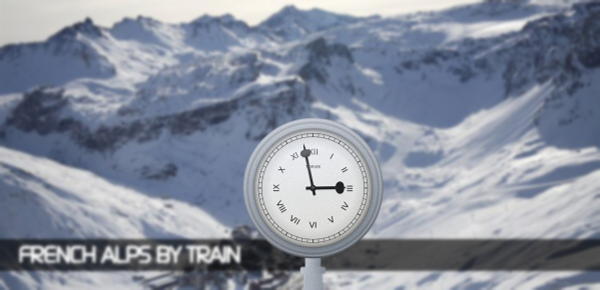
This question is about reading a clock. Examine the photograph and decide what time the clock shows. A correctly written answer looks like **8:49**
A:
**2:58**
